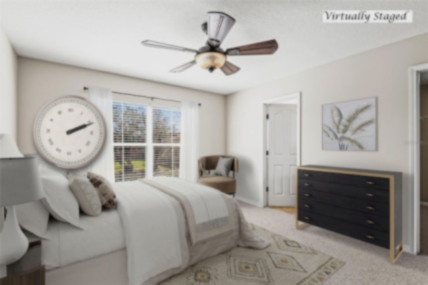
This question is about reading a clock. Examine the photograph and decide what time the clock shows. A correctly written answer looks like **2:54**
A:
**2:11**
